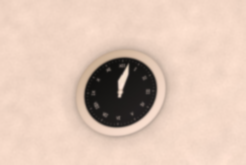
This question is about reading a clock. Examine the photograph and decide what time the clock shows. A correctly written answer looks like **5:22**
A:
**12:02**
